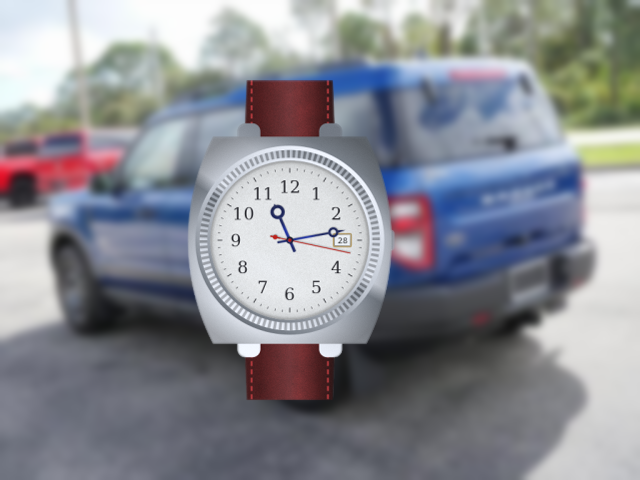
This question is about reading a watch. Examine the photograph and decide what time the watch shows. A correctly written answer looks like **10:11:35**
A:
**11:13:17**
